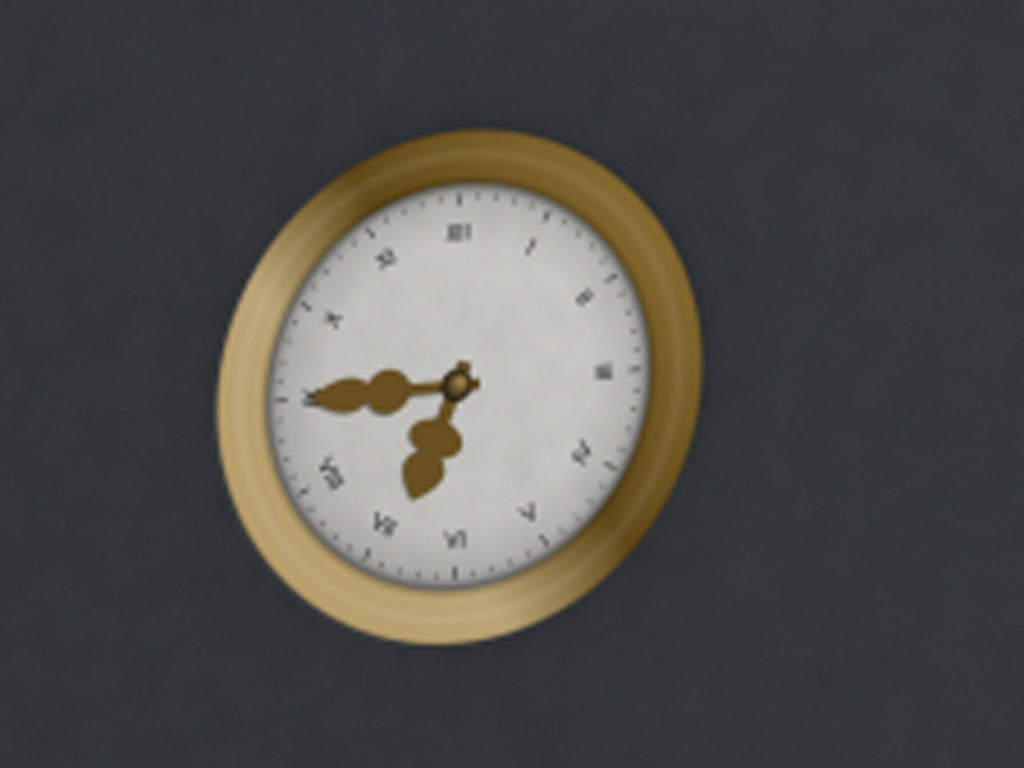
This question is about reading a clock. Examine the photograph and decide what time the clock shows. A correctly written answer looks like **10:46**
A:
**6:45**
